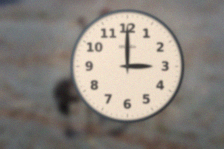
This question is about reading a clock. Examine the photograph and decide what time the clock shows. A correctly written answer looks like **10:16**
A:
**3:00**
